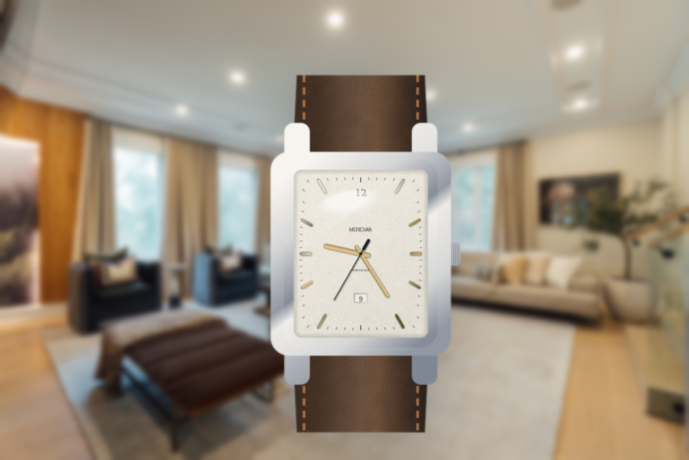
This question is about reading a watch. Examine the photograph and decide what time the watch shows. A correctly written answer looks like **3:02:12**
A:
**9:24:35**
